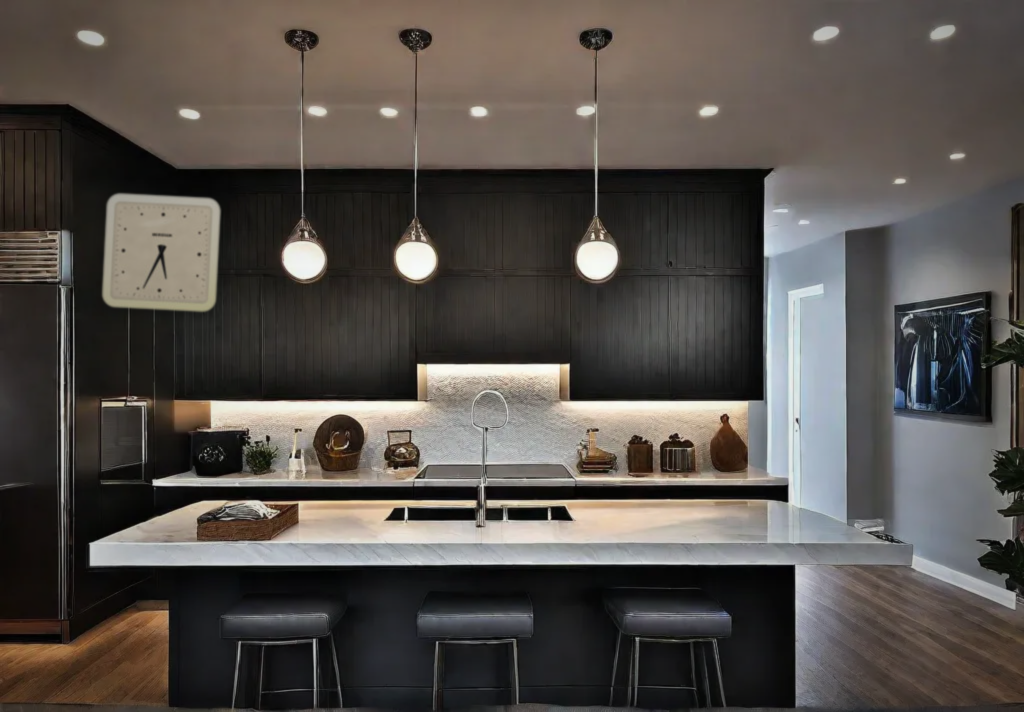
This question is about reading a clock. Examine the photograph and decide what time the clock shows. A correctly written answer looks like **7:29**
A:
**5:34**
